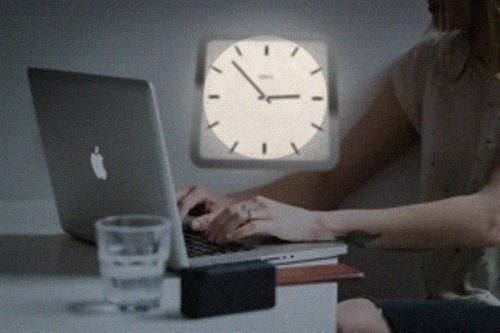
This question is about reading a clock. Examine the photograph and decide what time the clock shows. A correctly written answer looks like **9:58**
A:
**2:53**
